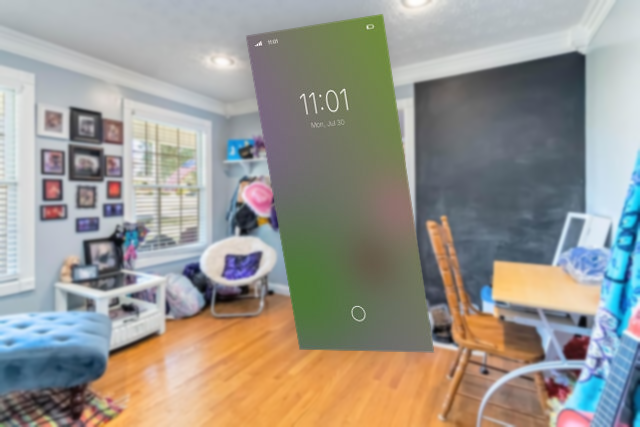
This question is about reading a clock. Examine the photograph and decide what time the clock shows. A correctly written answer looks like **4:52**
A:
**11:01**
